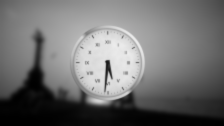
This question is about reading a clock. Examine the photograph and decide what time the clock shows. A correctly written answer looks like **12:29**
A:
**5:31**
